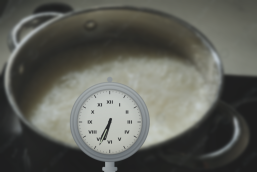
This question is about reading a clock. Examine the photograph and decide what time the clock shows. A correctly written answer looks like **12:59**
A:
**6:34**
